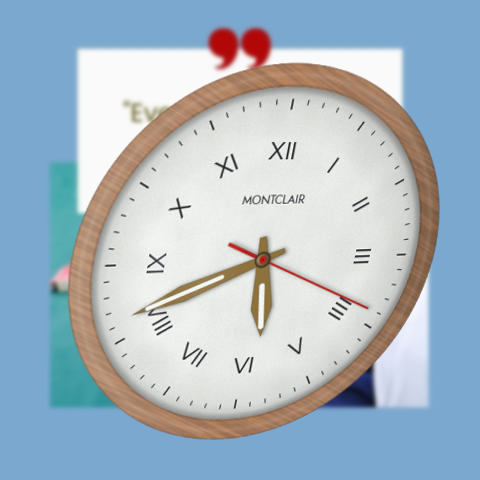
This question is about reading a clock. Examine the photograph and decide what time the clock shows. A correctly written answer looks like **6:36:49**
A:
**5:41:19**
